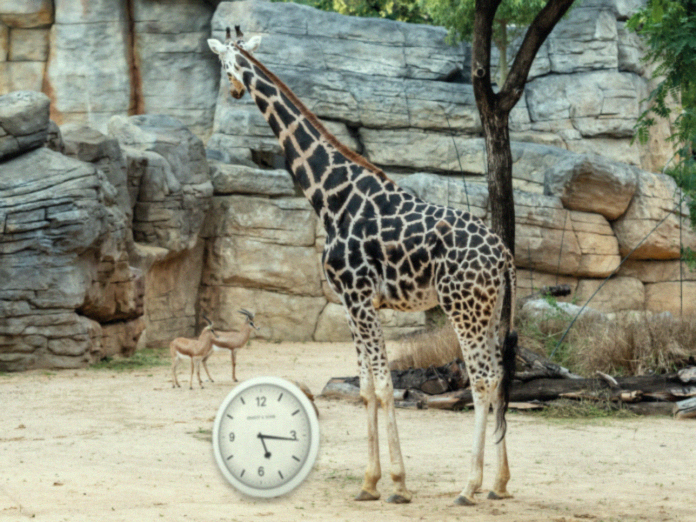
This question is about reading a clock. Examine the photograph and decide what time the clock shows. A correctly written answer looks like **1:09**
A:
**5:16**
